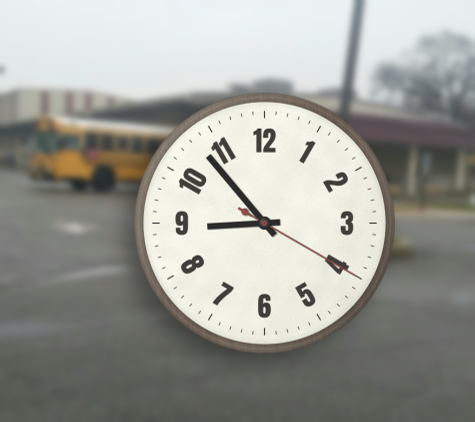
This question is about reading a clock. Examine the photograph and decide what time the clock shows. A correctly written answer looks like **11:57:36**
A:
**8:53:20**
